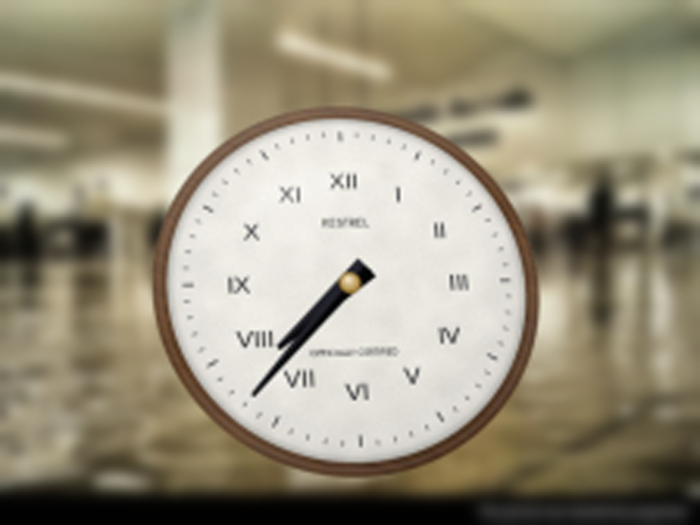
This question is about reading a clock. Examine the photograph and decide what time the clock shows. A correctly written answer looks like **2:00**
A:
**7:37**
